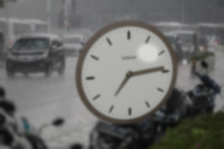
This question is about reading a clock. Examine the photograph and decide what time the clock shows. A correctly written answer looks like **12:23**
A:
**7:14**
